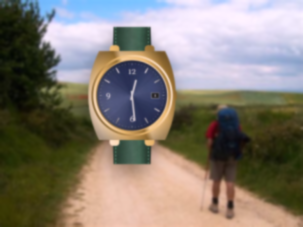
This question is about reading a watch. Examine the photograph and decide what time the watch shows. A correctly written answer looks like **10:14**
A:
**12:29**
